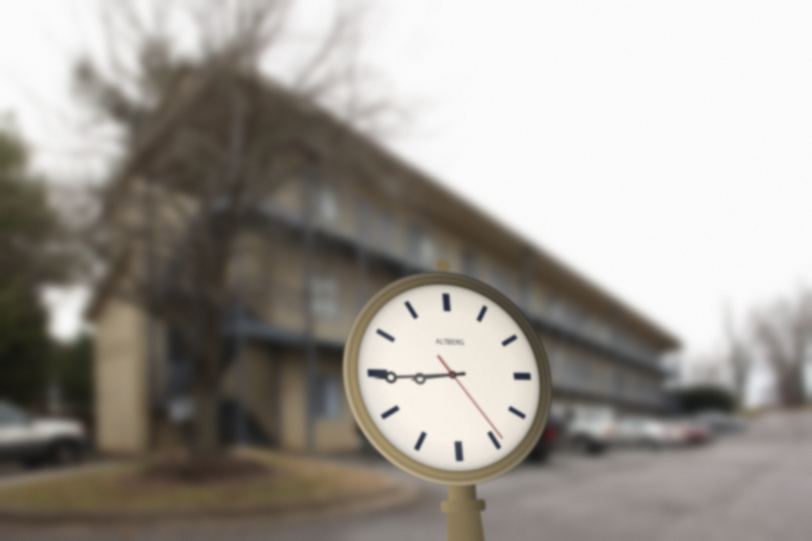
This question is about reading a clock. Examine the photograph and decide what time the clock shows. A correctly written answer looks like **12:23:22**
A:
**8:44:24**
